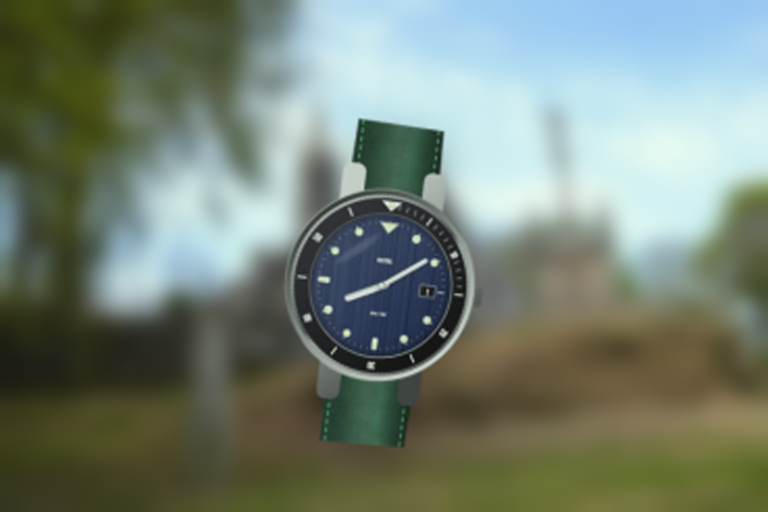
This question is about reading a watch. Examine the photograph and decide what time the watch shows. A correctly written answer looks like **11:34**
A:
**8:09**
